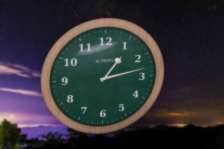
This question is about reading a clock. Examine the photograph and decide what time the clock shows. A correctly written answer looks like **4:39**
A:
**1:13**
